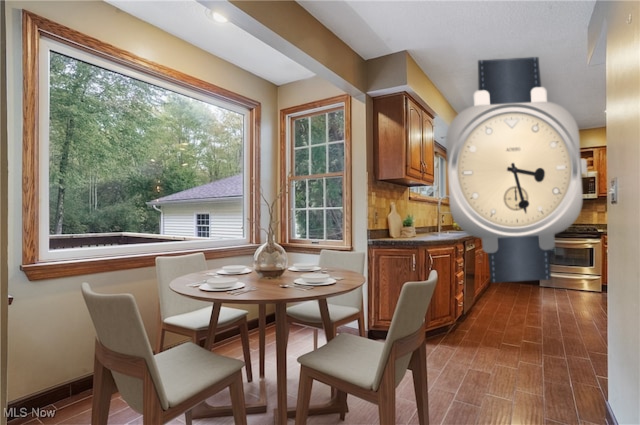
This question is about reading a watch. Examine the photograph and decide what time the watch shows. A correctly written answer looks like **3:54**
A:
**3:28**
